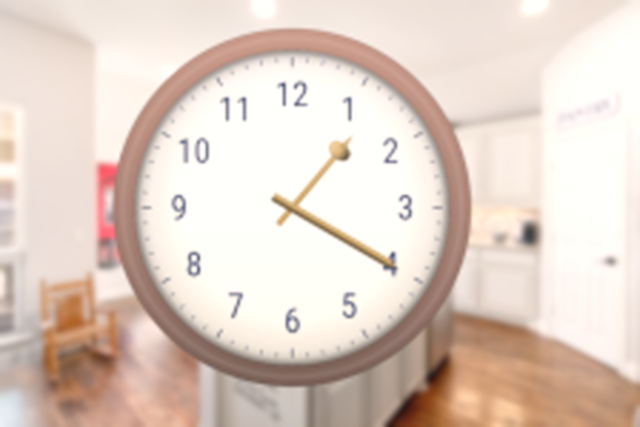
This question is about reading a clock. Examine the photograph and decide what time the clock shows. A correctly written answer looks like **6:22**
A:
**1:20**
